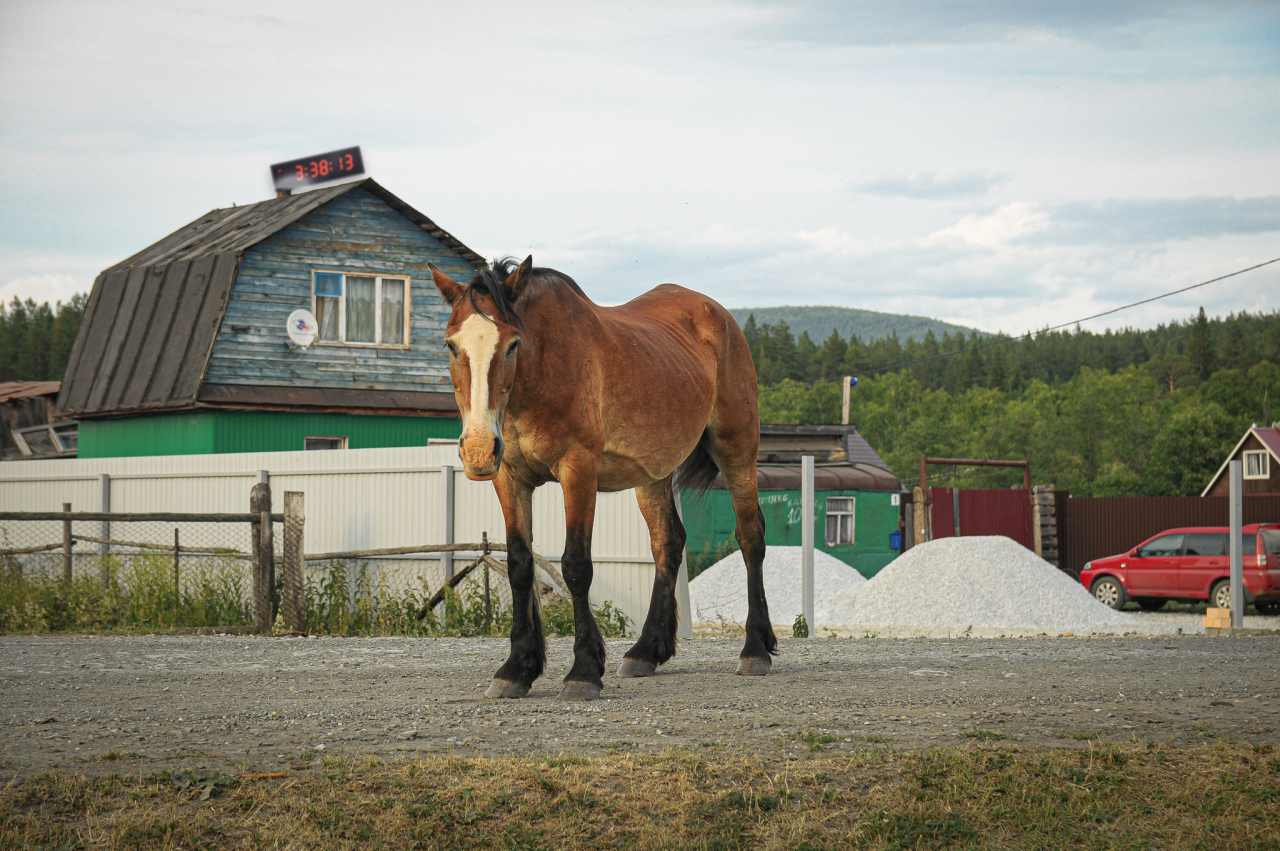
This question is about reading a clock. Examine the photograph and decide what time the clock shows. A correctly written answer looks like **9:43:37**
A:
**3:38:13**
